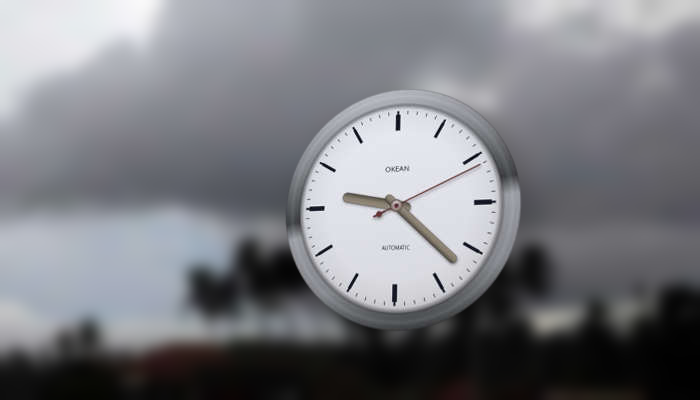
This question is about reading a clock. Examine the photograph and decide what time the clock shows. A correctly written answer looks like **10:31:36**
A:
**9:22:11**
